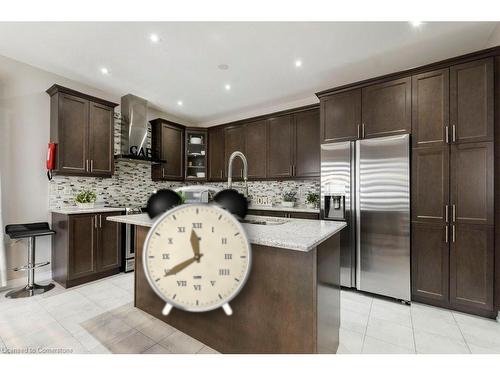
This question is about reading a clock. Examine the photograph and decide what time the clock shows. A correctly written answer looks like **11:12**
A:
**11:40**
